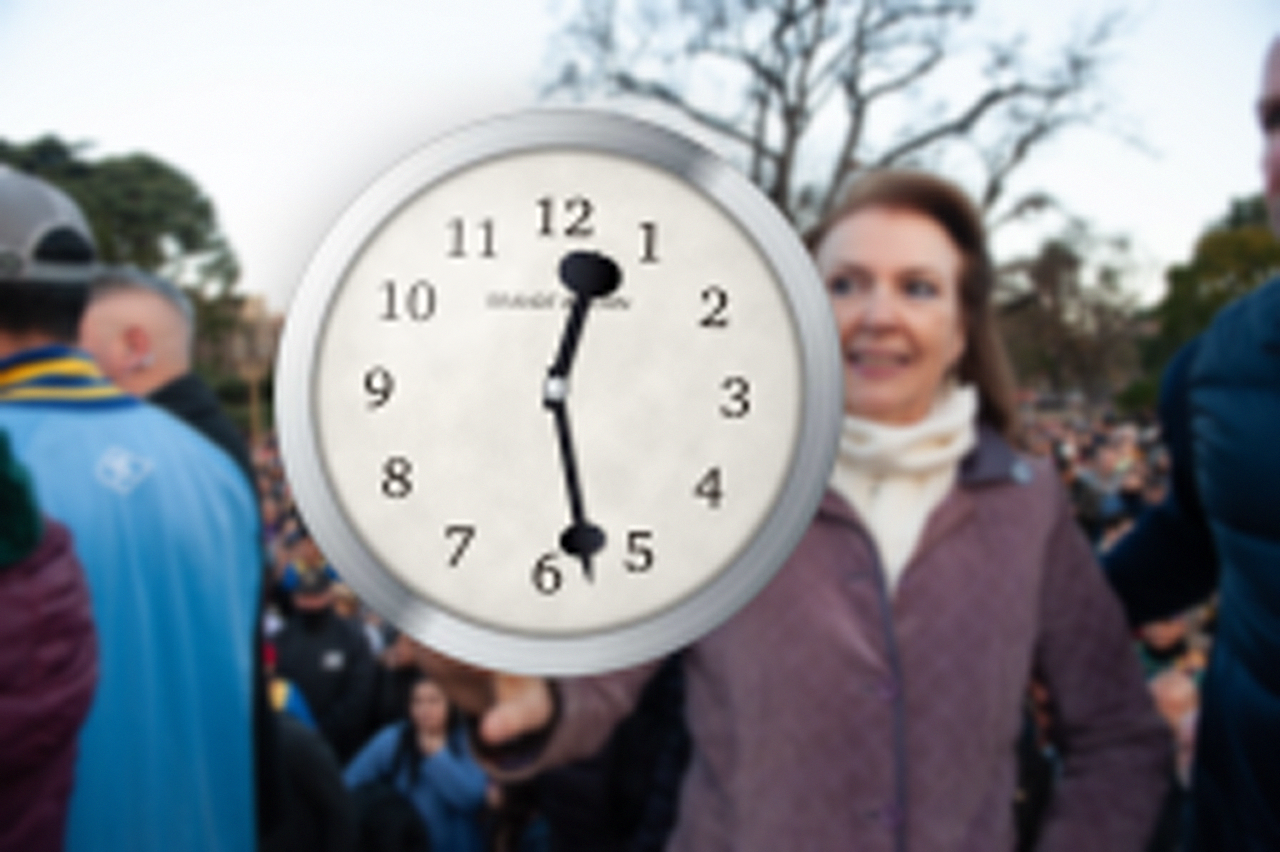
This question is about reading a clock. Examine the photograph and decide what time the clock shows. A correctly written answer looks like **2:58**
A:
**12:28**
